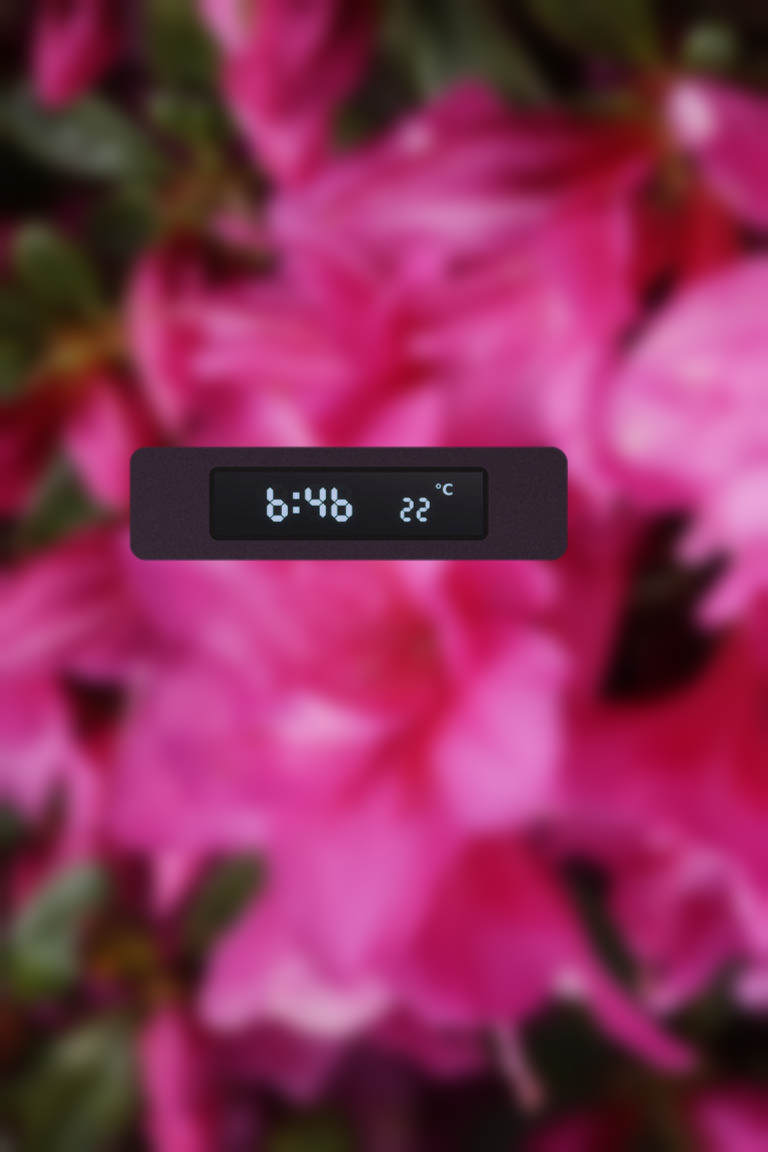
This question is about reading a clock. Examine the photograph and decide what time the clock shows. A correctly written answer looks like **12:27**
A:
**6:46**
